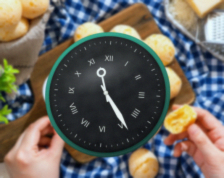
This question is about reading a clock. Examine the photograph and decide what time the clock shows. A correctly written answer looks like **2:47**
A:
**11:24**
